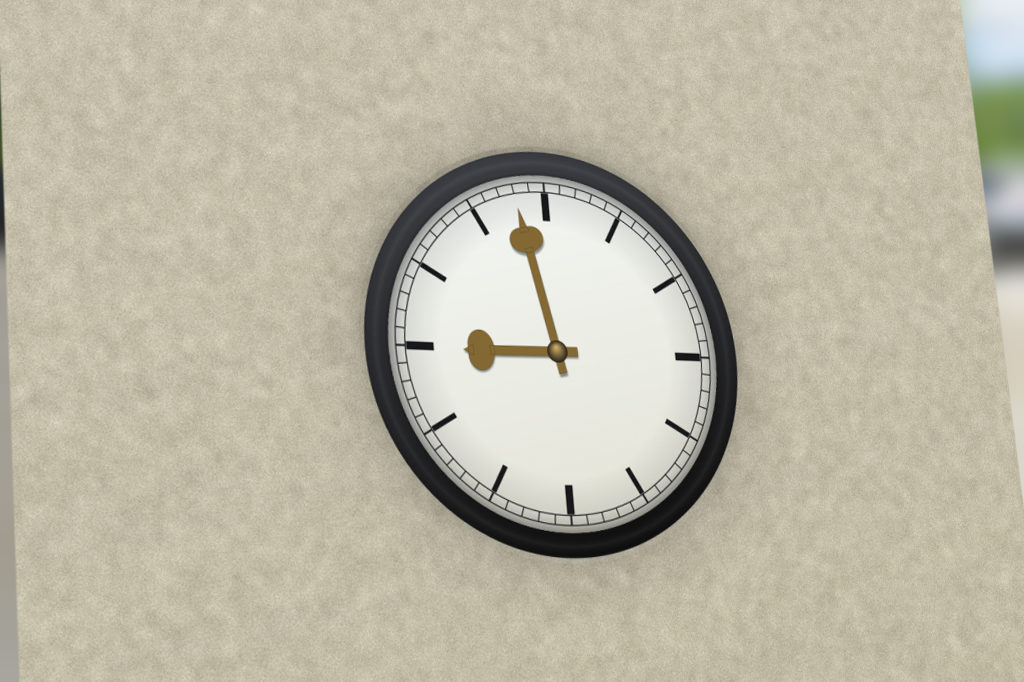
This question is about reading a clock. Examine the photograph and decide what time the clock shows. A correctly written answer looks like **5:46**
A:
**8:58**
